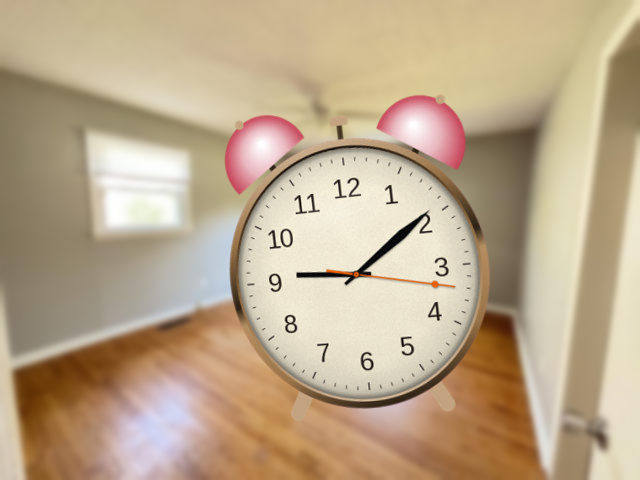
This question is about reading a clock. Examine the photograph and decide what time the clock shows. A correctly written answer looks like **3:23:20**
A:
**9:09:17**
